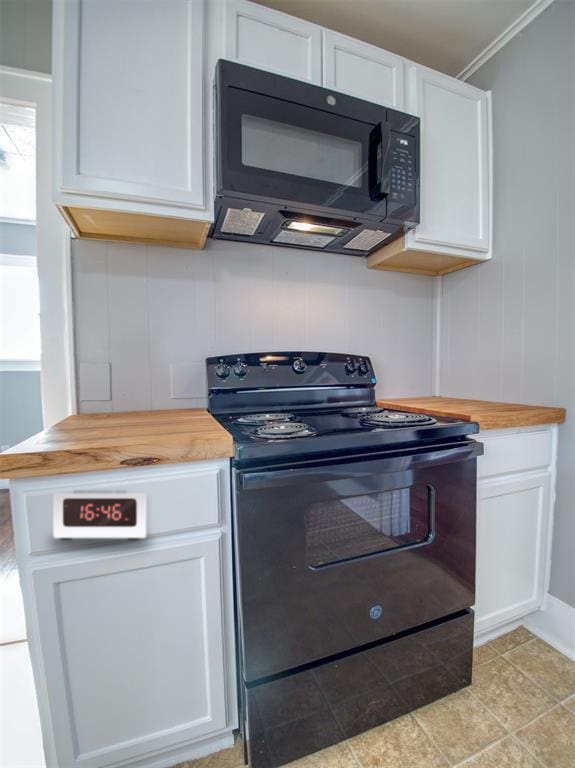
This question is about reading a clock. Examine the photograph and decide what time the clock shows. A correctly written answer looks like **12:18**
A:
**16:46**
